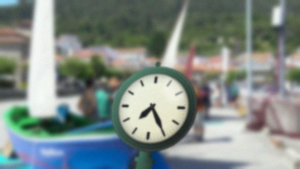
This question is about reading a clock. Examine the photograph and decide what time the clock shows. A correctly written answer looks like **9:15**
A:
**7:25**
